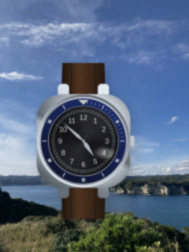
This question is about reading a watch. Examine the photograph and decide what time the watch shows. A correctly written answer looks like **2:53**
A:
**4:52**
